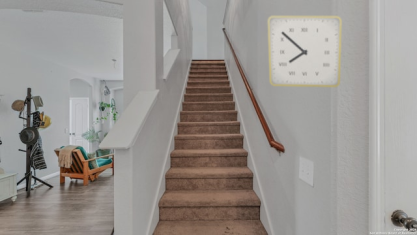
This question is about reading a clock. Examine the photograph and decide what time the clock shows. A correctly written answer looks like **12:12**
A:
**7:52**
